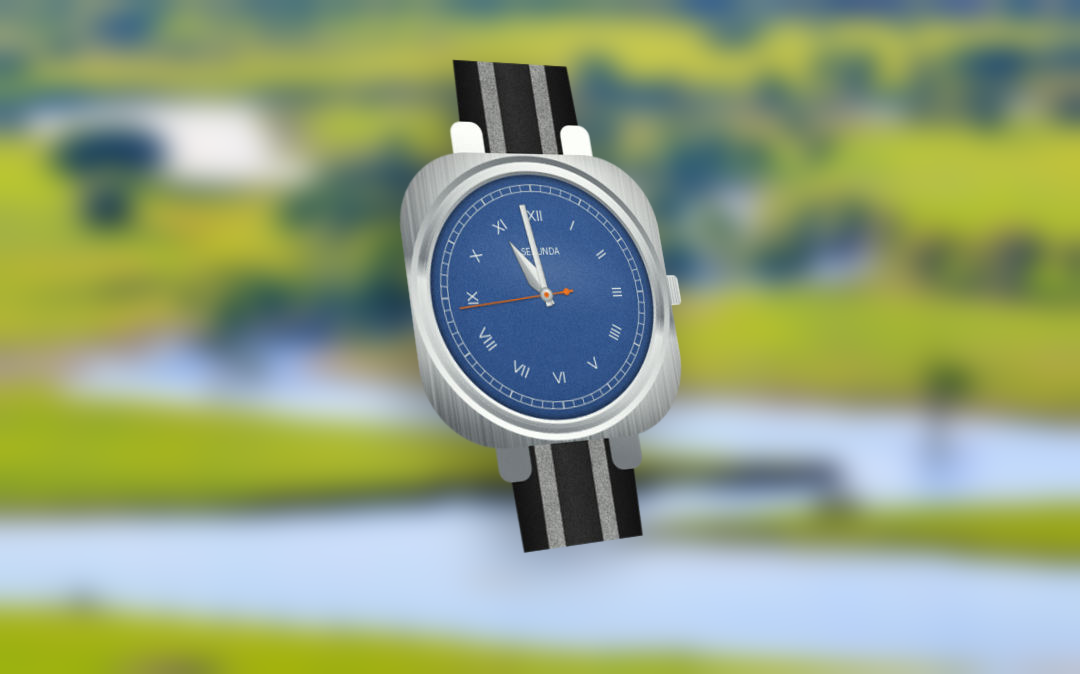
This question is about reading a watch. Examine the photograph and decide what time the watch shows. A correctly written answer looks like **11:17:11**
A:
**10:58:44**
